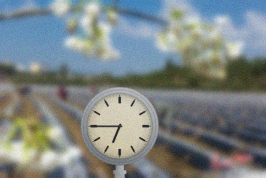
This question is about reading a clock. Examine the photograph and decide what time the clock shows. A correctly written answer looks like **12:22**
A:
**6:45**
